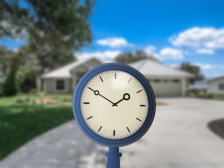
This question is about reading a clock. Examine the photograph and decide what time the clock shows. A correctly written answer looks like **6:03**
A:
**1:50**
